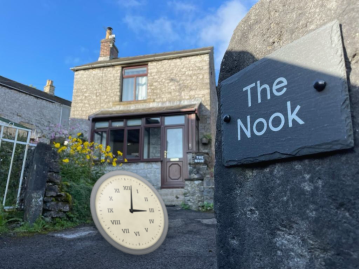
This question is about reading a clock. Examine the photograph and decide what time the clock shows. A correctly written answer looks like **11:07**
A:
**3:02**
